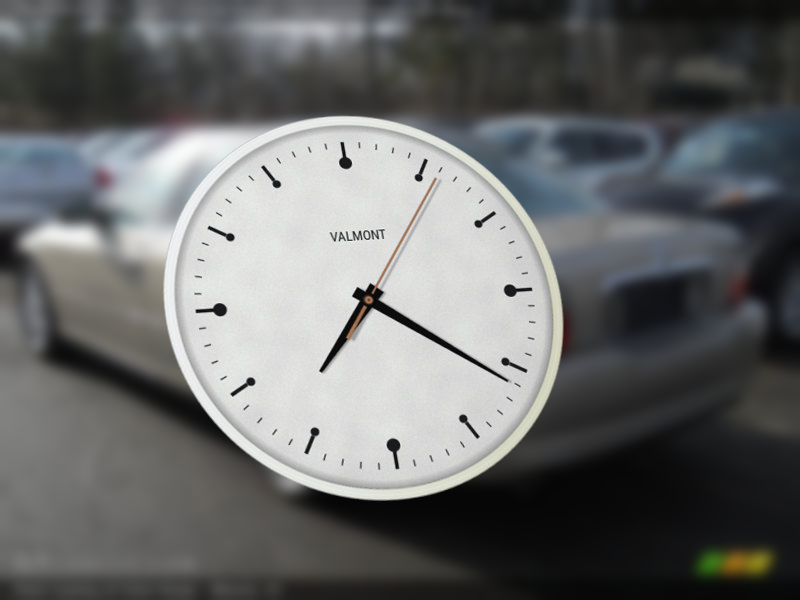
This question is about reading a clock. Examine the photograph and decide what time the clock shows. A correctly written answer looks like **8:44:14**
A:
**7:21:06**
